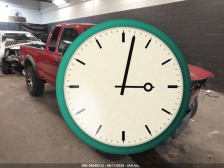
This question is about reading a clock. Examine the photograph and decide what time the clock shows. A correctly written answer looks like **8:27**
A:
**3:02**
